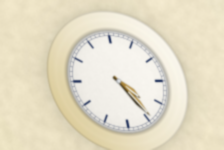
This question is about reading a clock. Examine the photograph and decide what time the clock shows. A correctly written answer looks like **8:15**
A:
**4:24**
